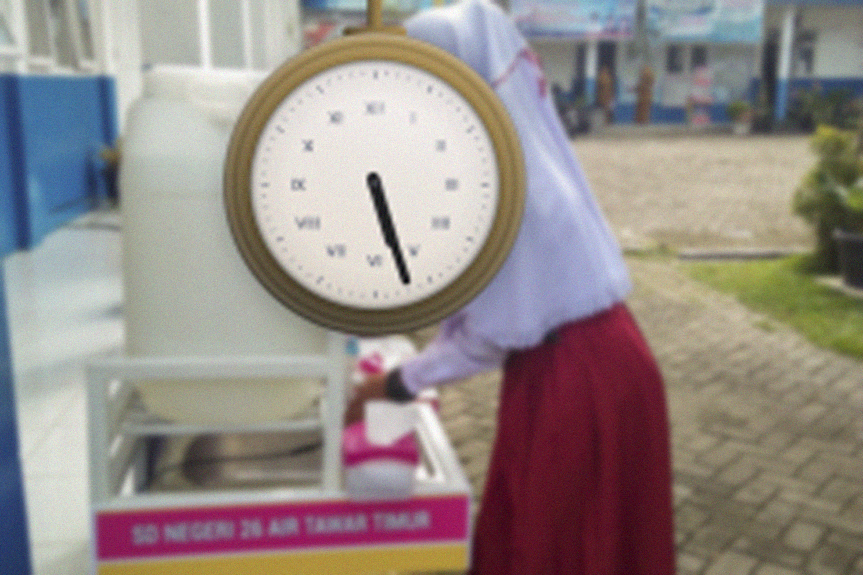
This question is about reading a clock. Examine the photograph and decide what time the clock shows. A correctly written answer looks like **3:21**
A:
**5:27**
